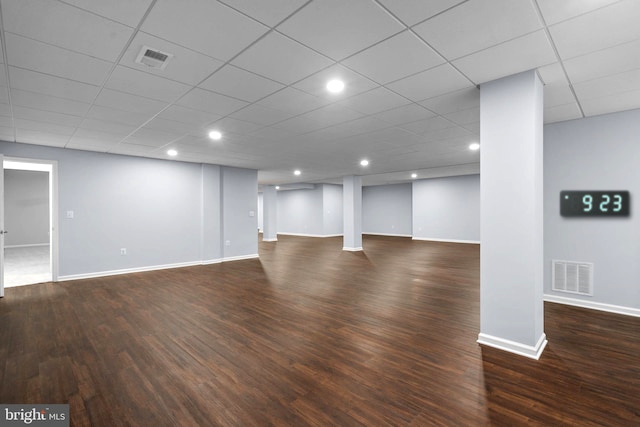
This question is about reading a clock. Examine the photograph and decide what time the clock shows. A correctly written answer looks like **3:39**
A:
**9:23**
